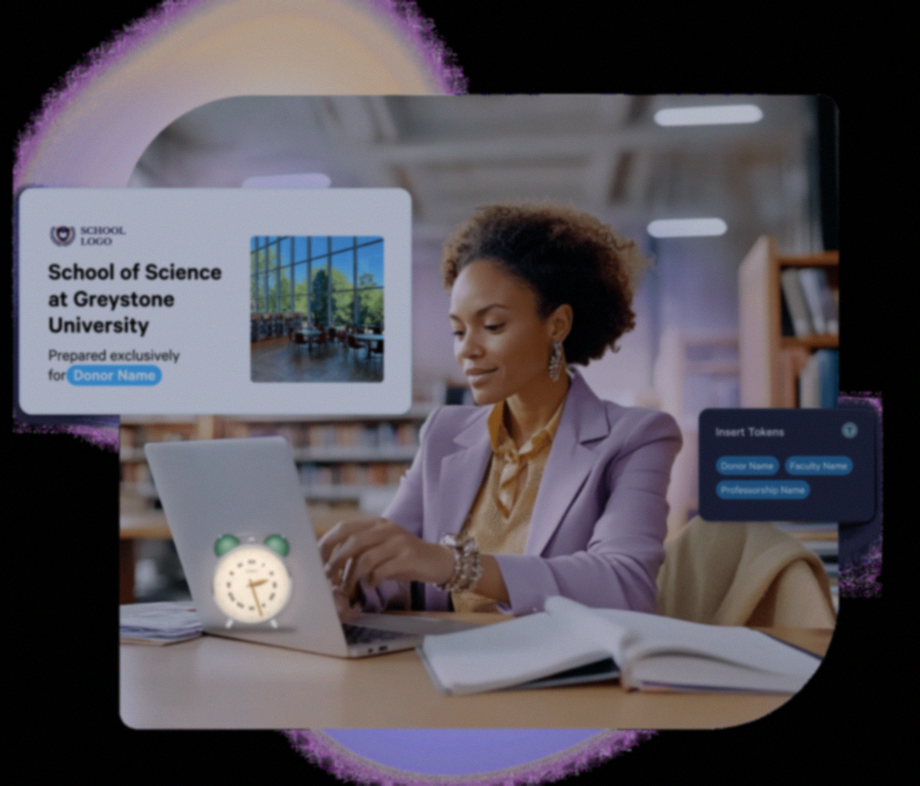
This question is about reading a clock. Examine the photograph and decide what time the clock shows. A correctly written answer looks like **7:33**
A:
**2:27**
